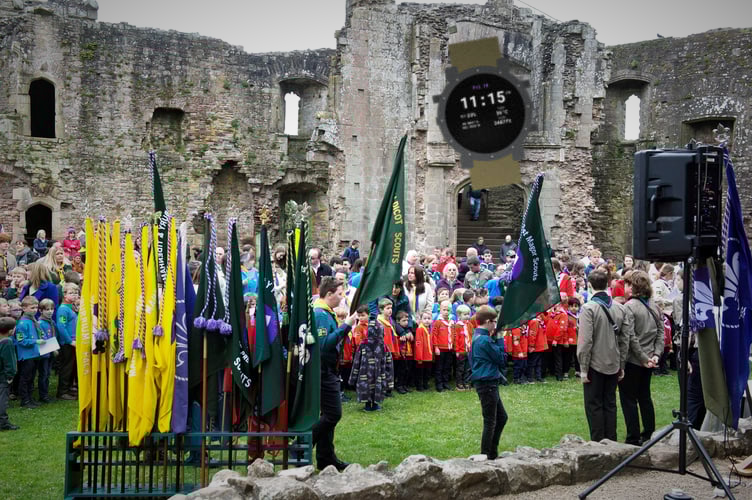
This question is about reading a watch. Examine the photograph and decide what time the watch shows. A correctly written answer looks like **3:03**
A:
**11:15**
